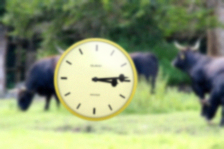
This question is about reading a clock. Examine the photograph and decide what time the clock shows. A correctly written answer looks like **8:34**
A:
**3:14**
